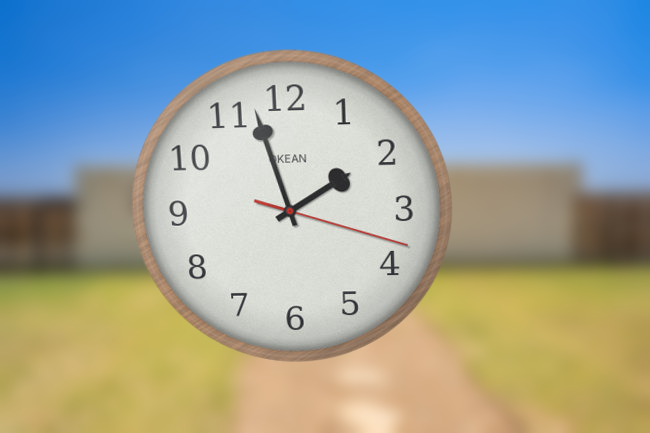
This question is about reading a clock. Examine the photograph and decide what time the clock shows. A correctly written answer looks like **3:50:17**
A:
**1:57:18**
